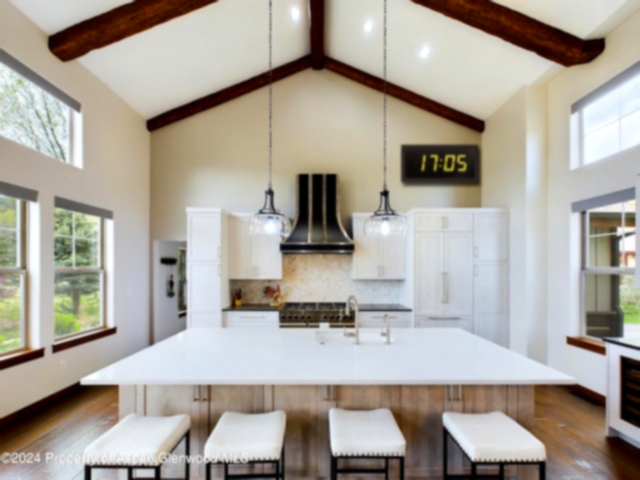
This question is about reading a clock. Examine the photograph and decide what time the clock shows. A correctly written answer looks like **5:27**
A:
**17:05**
